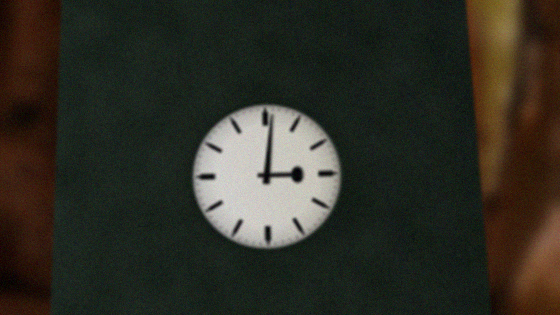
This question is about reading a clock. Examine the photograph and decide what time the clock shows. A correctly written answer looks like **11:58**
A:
**3:01**
